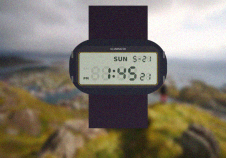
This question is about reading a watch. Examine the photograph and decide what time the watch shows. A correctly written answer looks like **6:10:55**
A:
**1:45:21**
